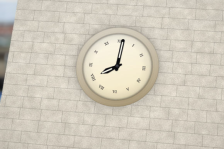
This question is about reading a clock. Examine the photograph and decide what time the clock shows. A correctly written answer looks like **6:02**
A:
**8:01**
